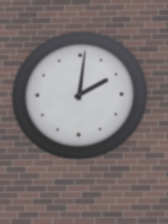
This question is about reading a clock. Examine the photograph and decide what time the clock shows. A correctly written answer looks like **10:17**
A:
**2:01**
